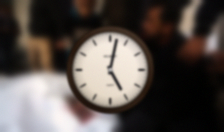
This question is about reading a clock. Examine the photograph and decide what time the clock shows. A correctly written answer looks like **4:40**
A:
**5:02**
